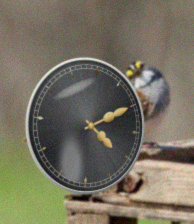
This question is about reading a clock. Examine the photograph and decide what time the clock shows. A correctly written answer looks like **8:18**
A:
**4:10**
